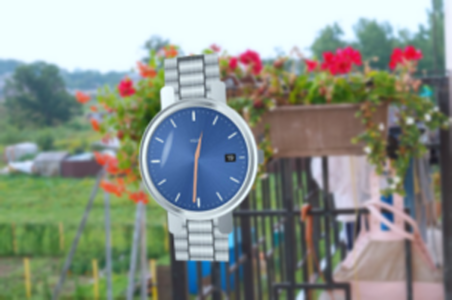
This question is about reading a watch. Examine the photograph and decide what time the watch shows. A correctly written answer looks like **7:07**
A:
**12:31**
